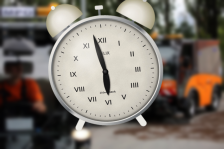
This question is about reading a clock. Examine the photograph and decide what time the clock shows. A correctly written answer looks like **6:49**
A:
**5:58**
